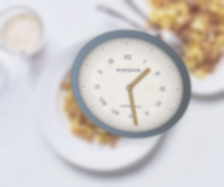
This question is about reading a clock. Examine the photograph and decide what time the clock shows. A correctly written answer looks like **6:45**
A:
**1:29**
